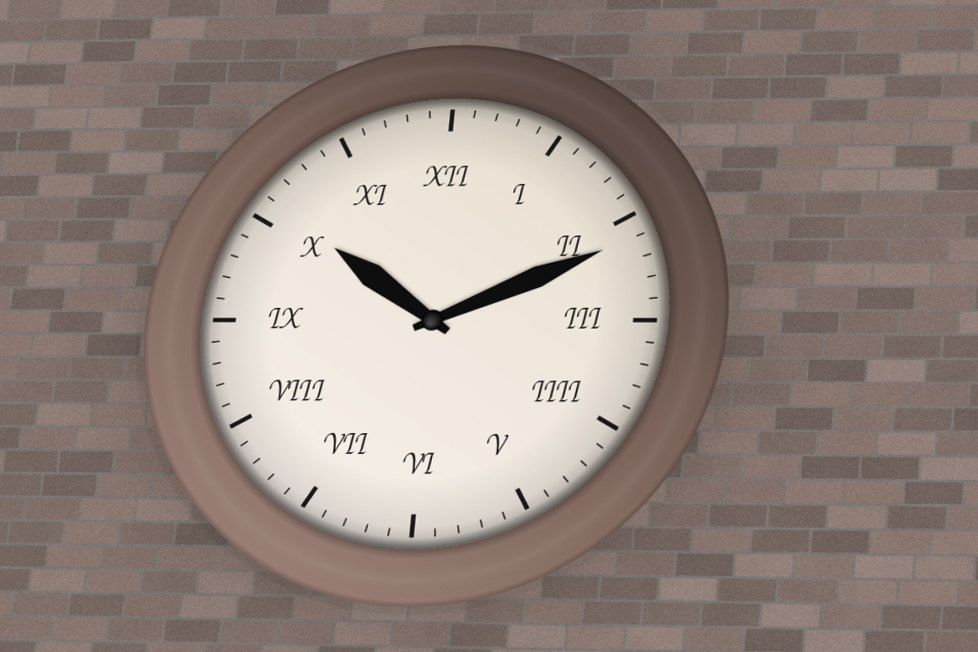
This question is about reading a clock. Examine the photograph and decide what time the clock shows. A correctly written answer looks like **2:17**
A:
**10:11**
